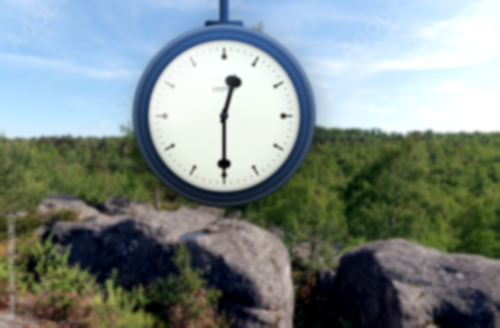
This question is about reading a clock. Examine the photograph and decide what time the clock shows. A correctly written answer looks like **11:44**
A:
**12:30**
